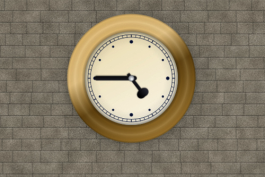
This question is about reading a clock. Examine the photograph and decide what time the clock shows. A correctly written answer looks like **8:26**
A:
**4:45**
